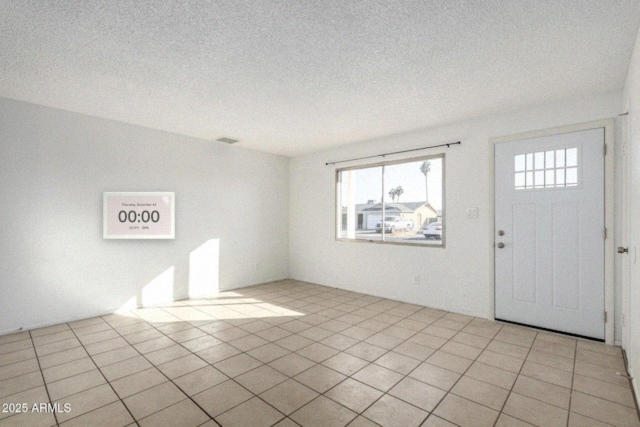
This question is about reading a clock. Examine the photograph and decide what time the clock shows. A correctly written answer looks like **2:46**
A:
**0:00**
